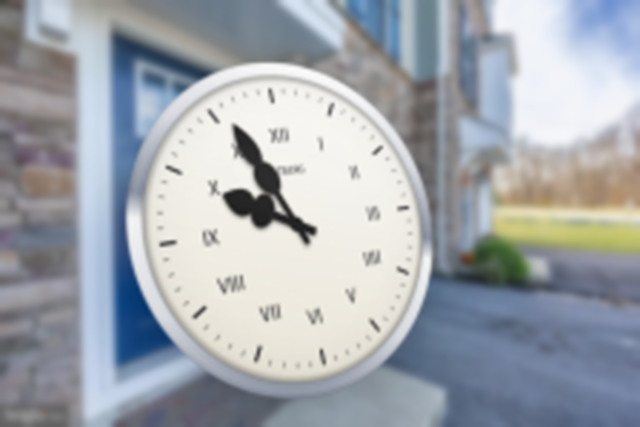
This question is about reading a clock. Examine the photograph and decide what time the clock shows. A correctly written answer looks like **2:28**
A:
**9:56**
